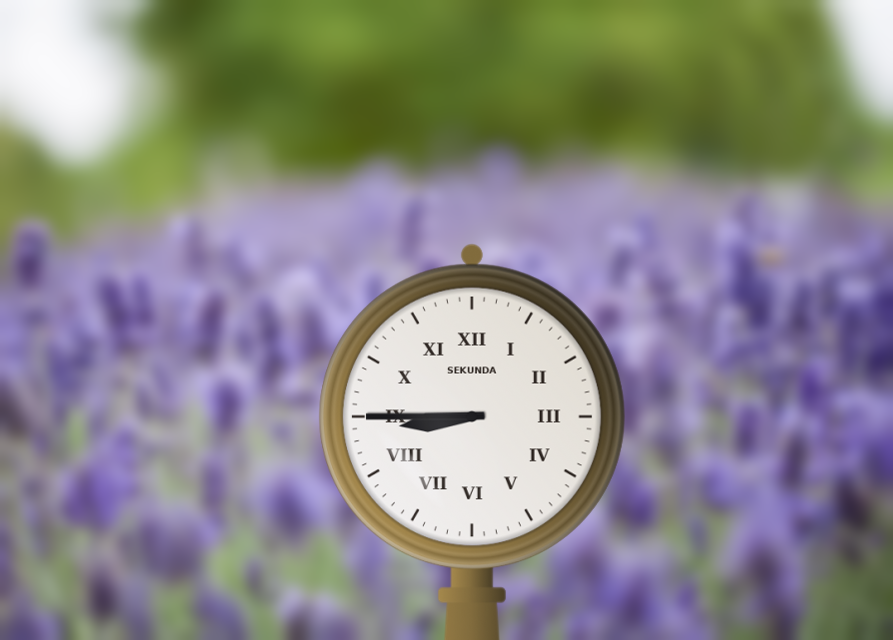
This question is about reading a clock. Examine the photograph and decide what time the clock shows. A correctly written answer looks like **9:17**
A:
**8:45**
